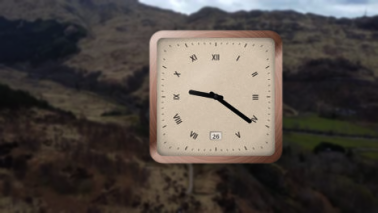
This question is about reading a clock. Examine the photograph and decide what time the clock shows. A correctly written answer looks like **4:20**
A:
**9:21**
